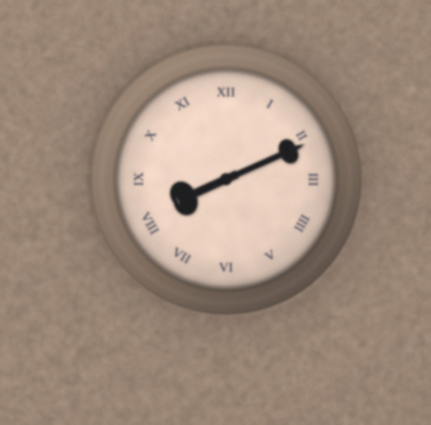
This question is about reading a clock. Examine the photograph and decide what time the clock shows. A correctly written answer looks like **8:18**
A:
**8:11**
